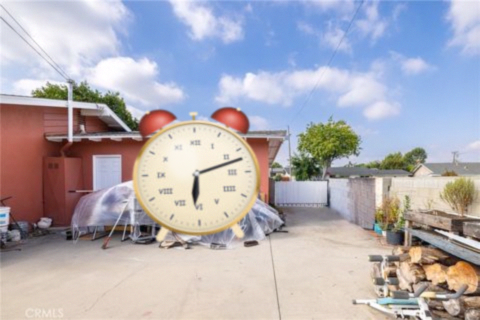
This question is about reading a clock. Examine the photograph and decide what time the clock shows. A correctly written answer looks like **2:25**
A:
**6:12**
